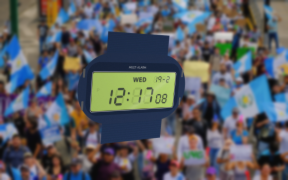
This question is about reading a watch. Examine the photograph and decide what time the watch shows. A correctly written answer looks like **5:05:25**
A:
**12:17:08**
